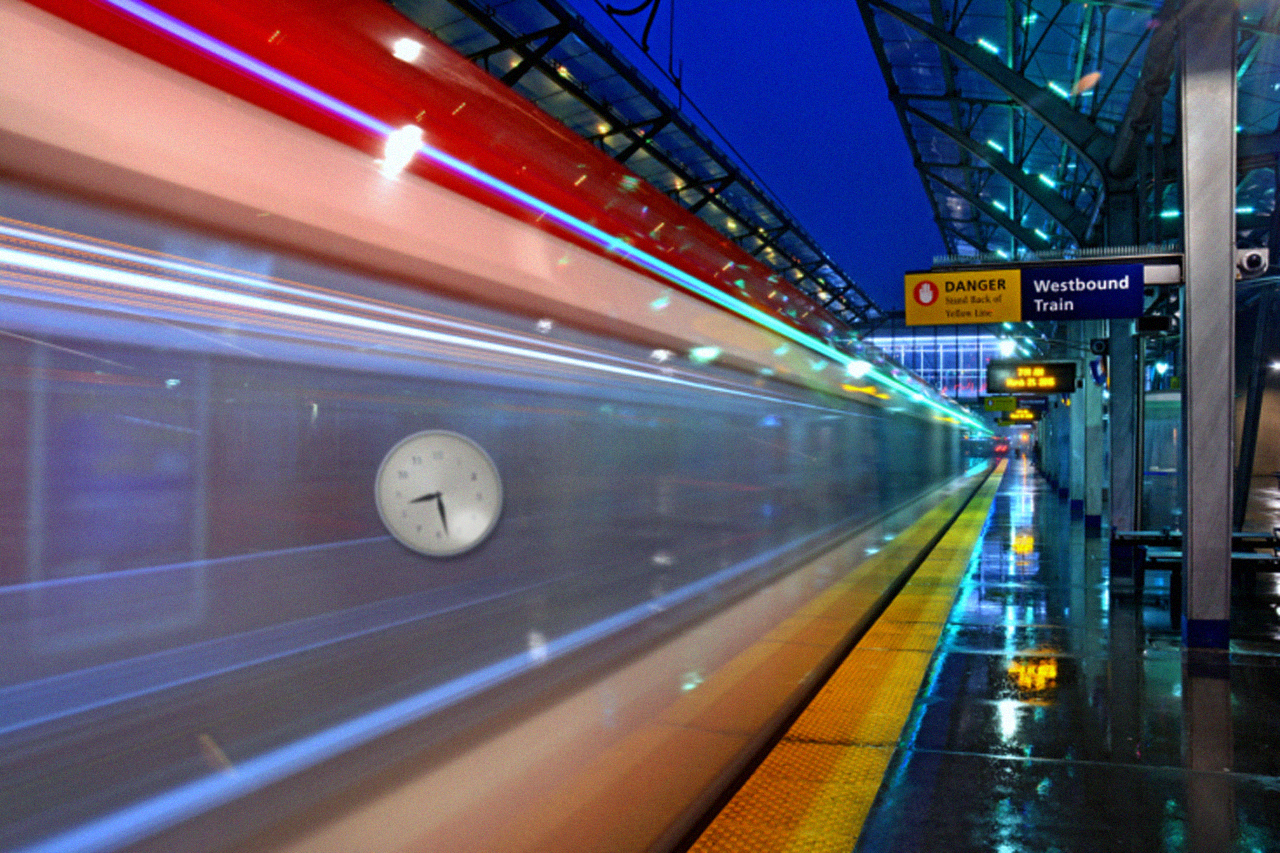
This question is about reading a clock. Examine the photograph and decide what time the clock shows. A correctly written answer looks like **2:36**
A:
**8:28**
